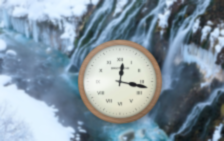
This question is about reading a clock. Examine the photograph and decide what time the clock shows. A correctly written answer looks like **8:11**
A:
**12:17**
